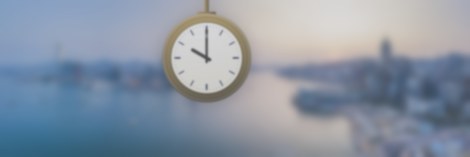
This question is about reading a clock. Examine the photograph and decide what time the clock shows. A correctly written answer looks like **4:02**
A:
**10:00**
